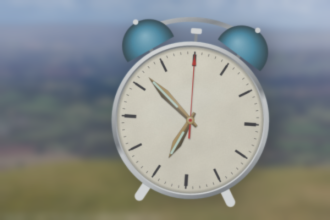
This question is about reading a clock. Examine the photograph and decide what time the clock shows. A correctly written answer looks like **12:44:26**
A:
**6:52:00**
